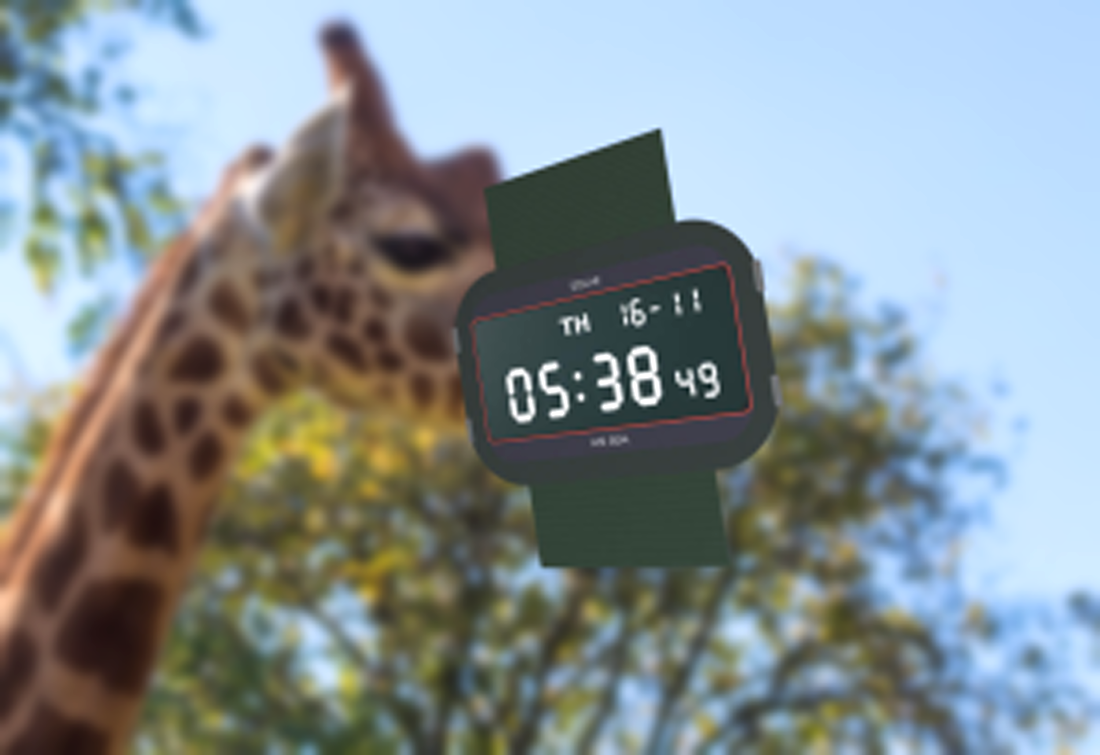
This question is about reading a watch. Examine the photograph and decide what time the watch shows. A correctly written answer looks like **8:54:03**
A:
**5:38:49**
